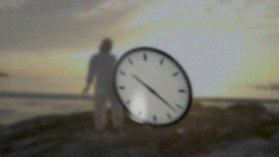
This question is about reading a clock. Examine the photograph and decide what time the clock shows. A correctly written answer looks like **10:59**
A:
**10:22**
